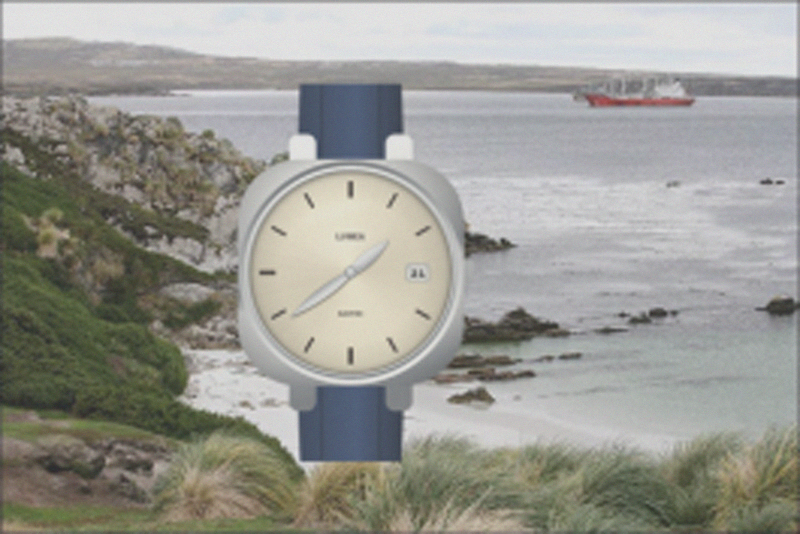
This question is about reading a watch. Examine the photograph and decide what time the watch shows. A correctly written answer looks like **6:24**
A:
**1:39**
